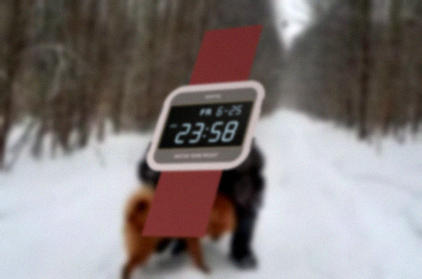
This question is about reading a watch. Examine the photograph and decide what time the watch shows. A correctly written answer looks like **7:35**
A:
**23:58**
